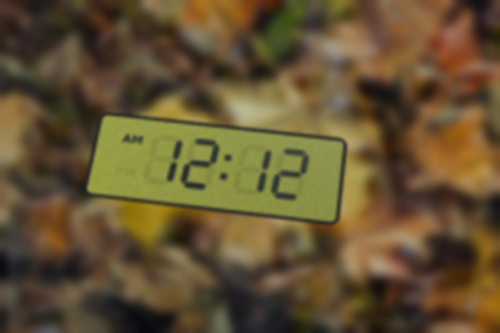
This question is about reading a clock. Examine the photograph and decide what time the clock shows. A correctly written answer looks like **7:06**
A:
**12:12**
